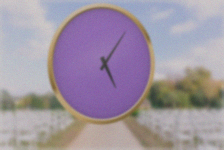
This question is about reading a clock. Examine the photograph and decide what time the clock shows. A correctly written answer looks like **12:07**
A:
**5:06**
